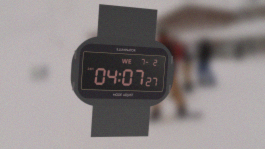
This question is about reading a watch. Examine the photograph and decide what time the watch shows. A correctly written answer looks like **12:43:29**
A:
**4:07:27**
